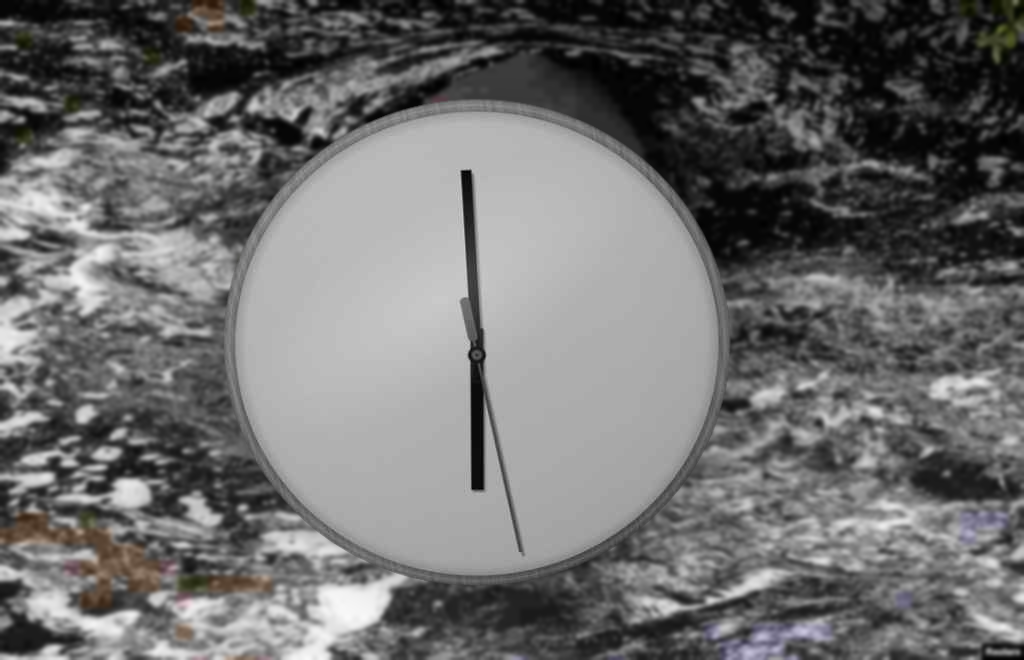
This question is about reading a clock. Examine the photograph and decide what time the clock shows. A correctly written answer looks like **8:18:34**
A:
**5:59:28**
